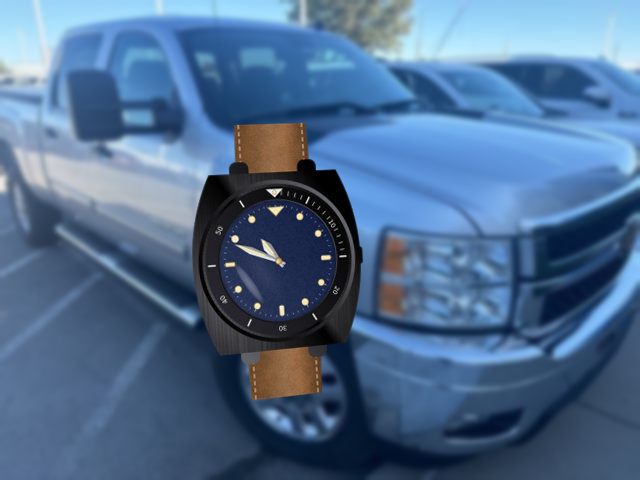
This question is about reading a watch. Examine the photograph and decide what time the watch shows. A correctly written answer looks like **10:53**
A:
**10:49**
